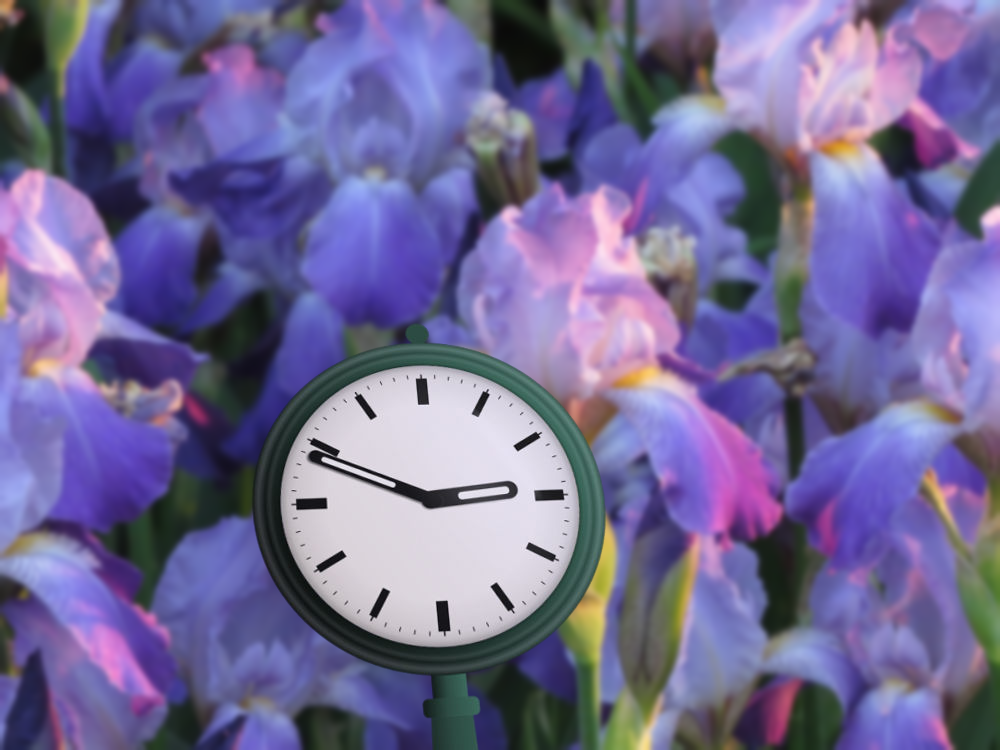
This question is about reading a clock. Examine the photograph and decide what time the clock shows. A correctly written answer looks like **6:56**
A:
**2:49**
